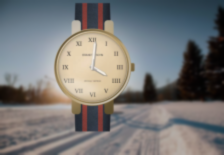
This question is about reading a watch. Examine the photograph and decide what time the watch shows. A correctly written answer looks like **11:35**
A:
**4:01**
